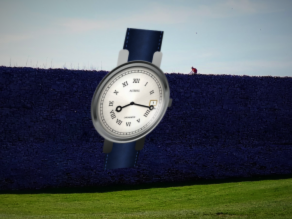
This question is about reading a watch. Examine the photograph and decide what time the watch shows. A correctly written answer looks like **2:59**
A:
**8:17**
